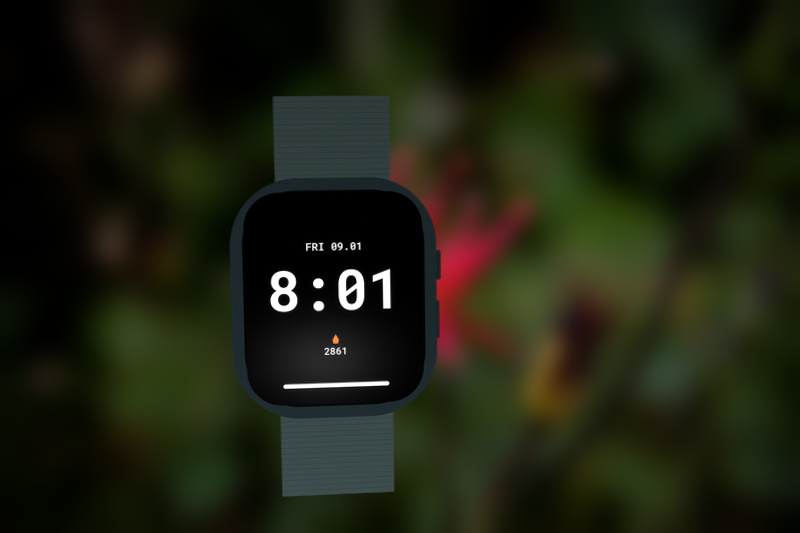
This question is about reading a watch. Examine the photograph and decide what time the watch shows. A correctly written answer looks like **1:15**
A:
**8:01**
